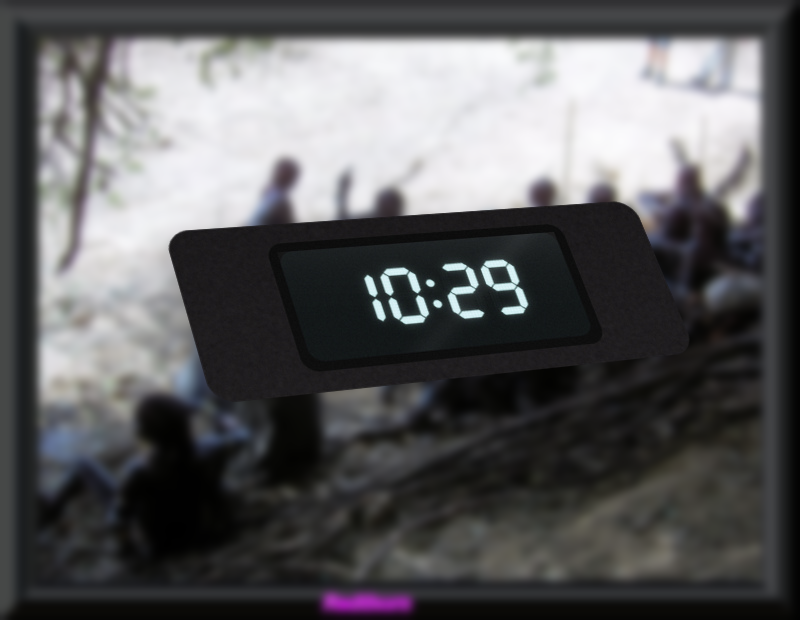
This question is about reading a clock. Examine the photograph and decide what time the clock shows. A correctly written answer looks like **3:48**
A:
**10:29**
